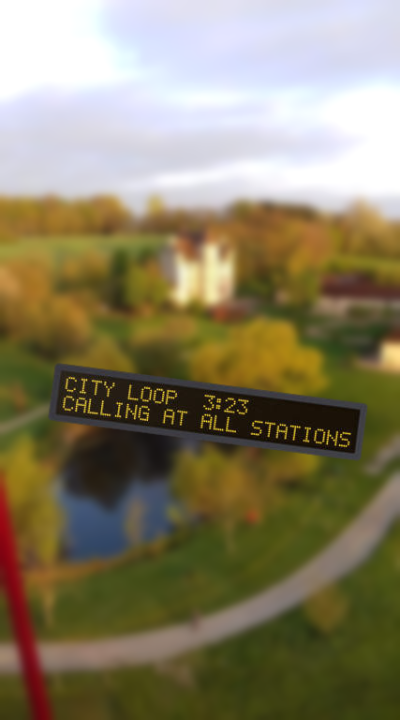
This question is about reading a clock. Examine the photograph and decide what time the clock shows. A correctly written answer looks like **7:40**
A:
**3:23**
